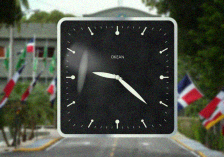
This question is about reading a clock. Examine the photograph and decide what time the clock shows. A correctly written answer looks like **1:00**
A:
**9:22**
